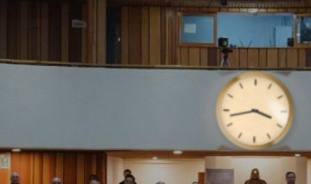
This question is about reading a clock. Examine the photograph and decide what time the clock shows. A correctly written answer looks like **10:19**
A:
**3:43**
